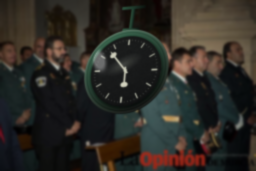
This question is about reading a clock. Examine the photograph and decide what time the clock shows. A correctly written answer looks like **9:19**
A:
**5:53**
